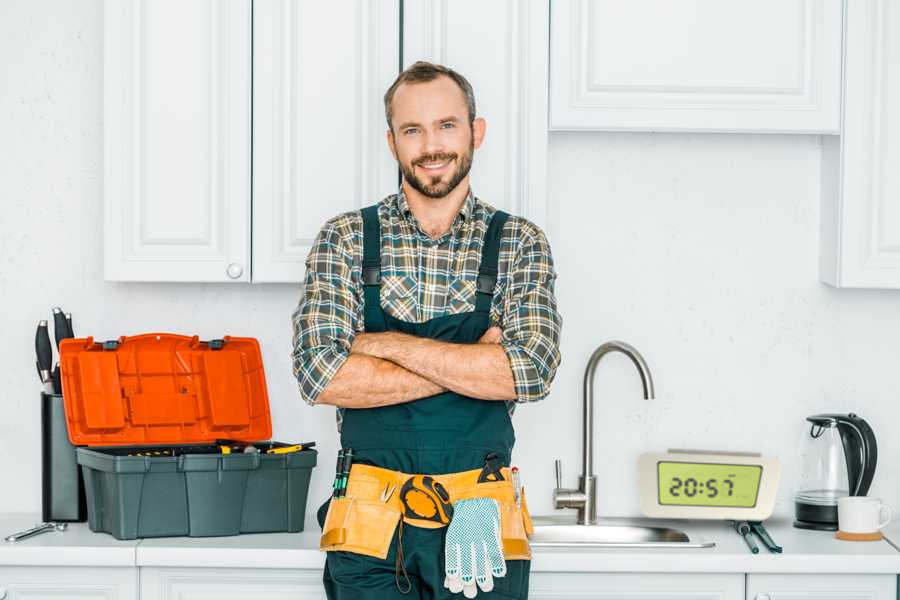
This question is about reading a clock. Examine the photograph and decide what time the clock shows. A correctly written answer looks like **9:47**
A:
**20:57**
